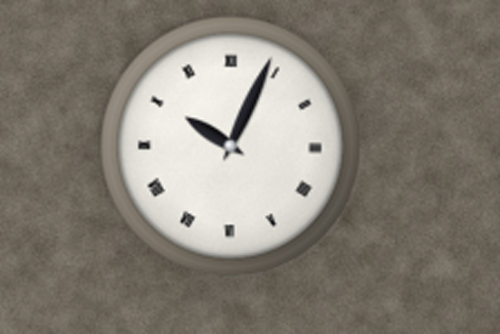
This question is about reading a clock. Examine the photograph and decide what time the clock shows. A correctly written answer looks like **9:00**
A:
**10:04**
